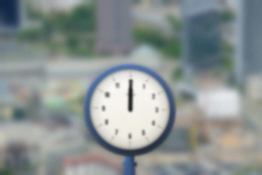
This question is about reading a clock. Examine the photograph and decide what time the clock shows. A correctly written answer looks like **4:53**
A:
**12:00**
